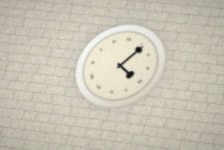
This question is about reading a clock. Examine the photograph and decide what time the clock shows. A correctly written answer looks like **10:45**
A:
**4:06**
